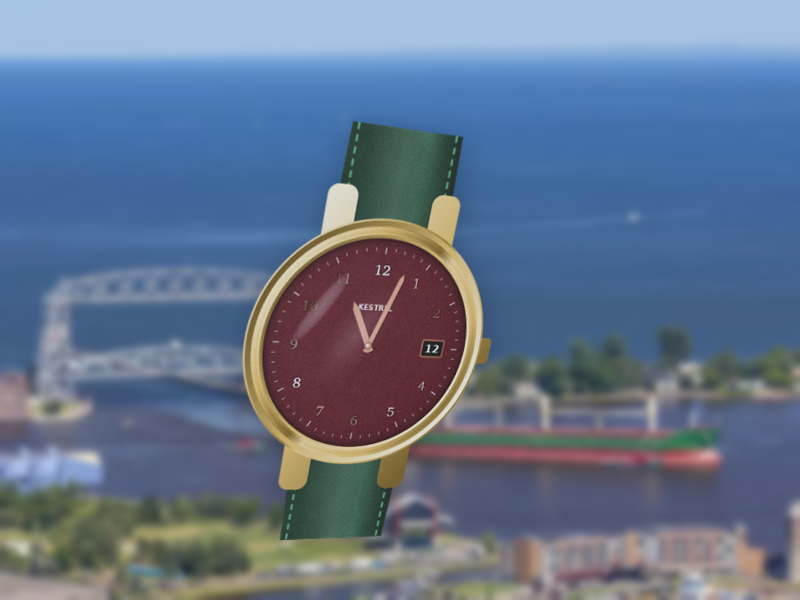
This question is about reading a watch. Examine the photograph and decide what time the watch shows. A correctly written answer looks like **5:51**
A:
**11:03**
